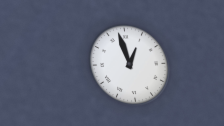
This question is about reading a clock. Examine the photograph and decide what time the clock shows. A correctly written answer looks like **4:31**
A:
**12:58**
